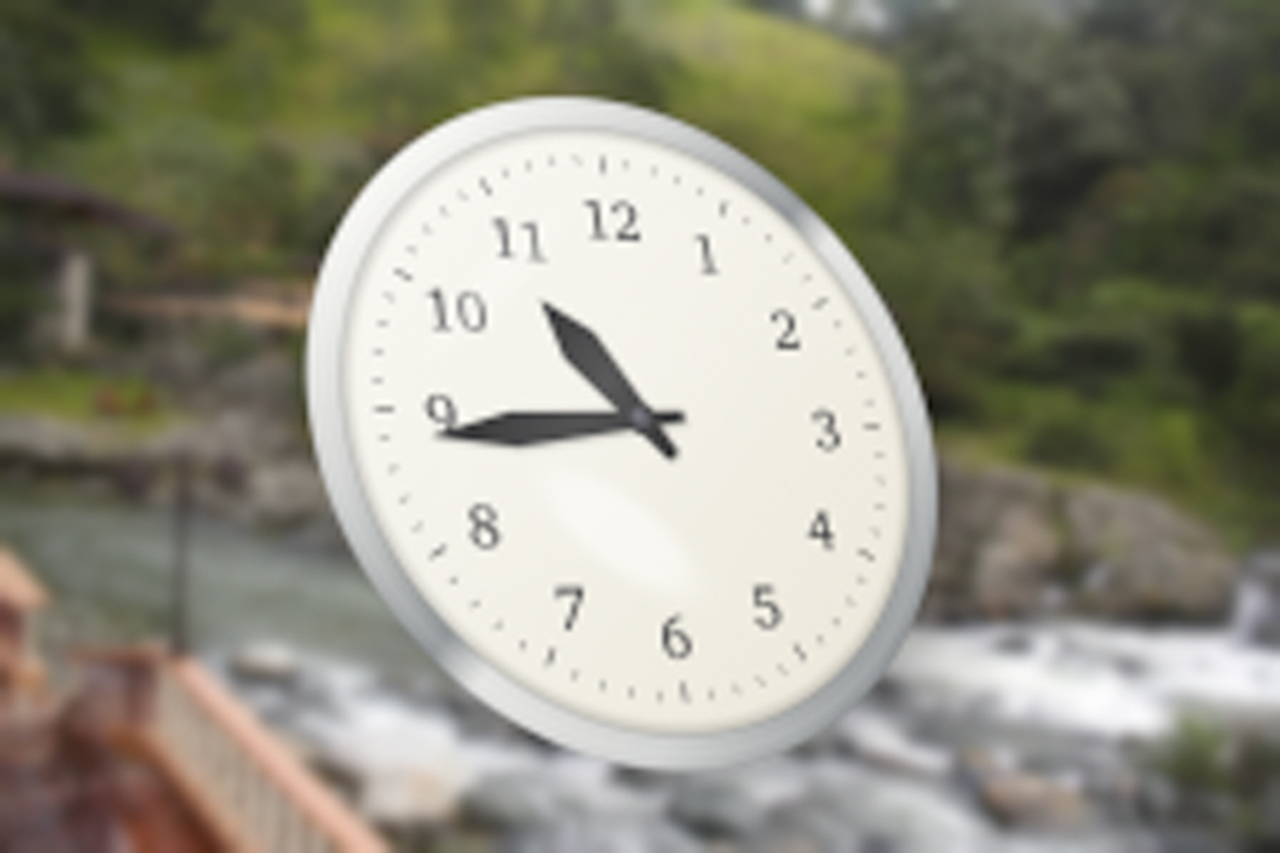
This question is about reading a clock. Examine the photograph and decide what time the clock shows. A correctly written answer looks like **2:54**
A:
**10:44**
